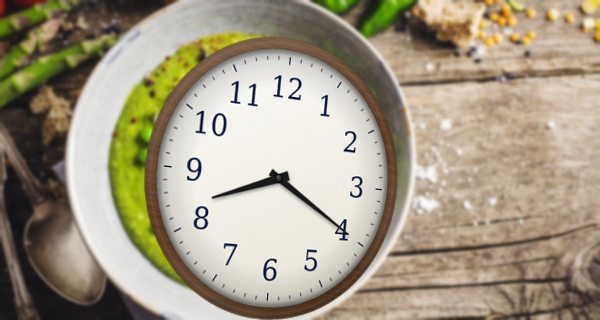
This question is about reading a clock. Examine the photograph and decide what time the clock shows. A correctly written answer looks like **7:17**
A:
**8:20**
